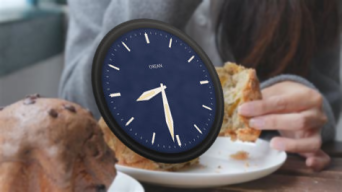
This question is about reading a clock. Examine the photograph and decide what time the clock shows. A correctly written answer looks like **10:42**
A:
**8:31**
